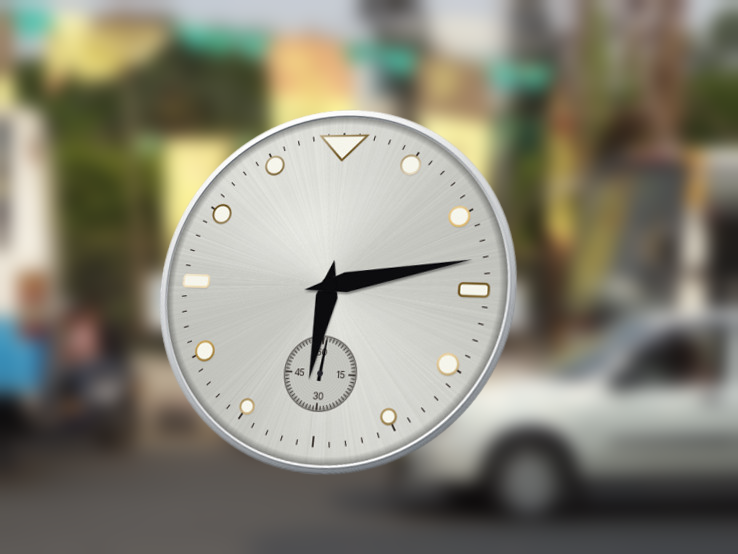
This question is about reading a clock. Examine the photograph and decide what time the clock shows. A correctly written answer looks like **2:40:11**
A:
**6:13:01**
